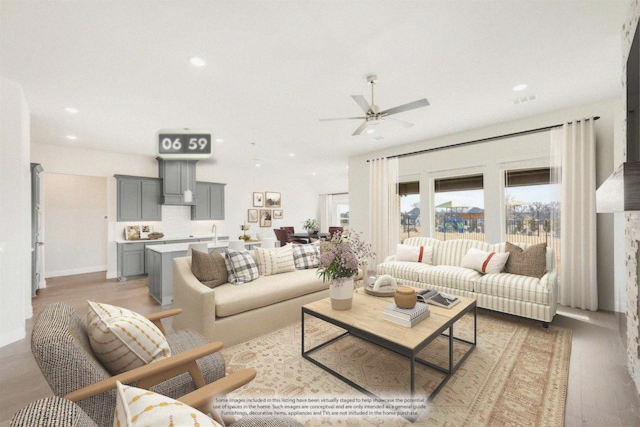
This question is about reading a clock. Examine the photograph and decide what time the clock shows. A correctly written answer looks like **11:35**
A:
**6:59**
